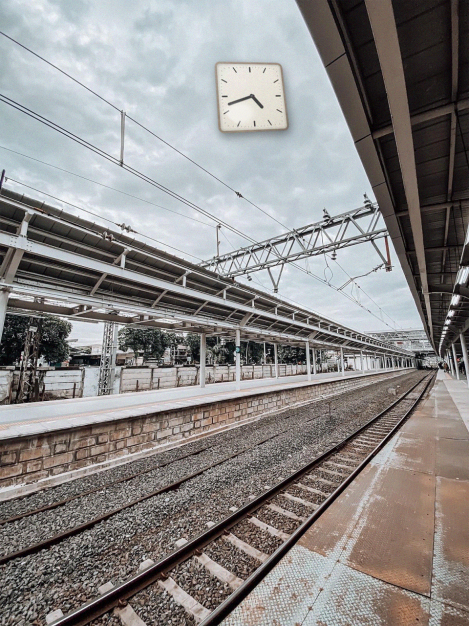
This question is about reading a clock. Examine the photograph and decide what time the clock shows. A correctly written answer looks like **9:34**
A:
**4:42**
